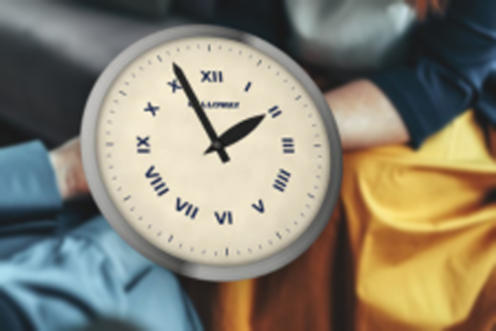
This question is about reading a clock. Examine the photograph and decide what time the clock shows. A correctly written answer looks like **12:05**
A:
**1:56**
